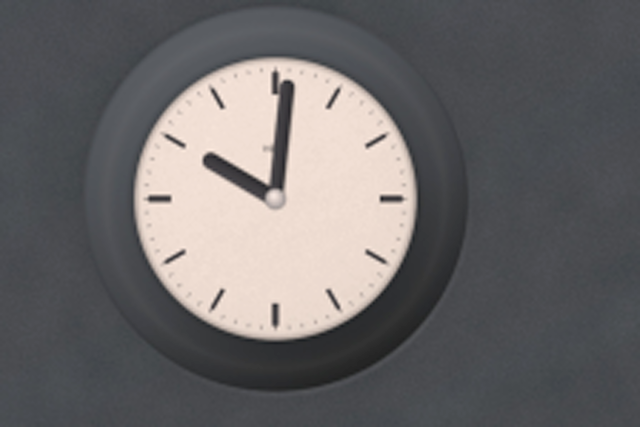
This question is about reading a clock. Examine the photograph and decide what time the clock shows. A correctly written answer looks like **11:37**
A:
**10:01**
